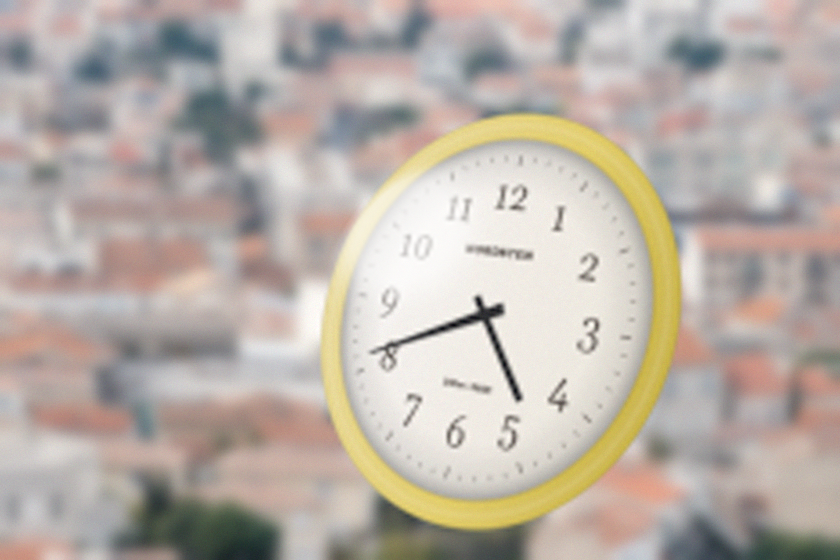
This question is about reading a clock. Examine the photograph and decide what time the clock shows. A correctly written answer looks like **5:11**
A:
**4:41**
